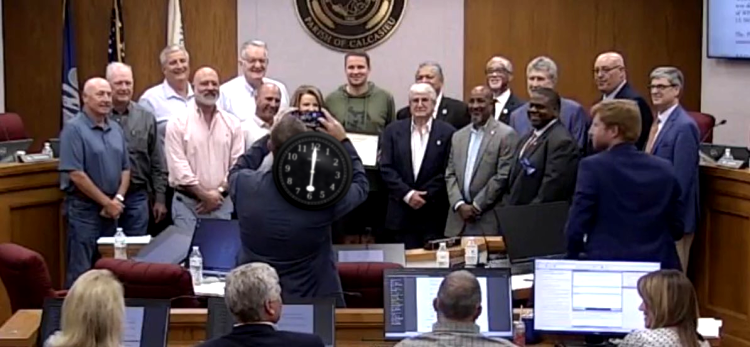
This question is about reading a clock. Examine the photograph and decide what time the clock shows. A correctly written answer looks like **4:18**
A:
**6:00**
